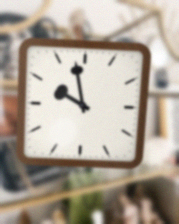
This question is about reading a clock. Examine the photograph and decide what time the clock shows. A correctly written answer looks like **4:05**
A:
**9:58**
